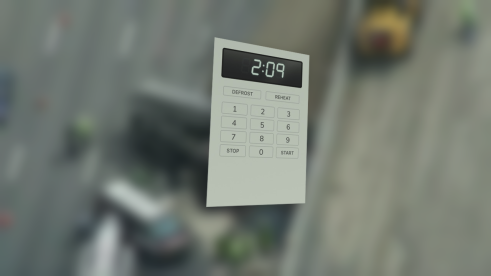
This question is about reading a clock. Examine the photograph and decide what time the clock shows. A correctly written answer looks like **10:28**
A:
**2:09**
